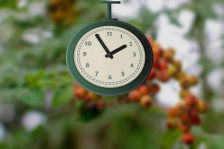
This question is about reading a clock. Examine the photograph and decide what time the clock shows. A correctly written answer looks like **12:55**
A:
**1:55**
